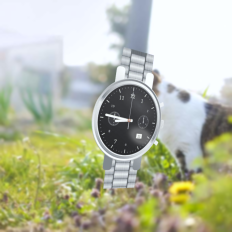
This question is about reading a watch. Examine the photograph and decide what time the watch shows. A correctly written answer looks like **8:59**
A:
**8:46**
